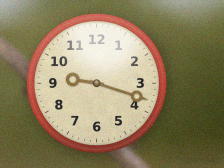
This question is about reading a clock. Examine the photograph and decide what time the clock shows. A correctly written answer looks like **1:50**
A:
**9:18**
